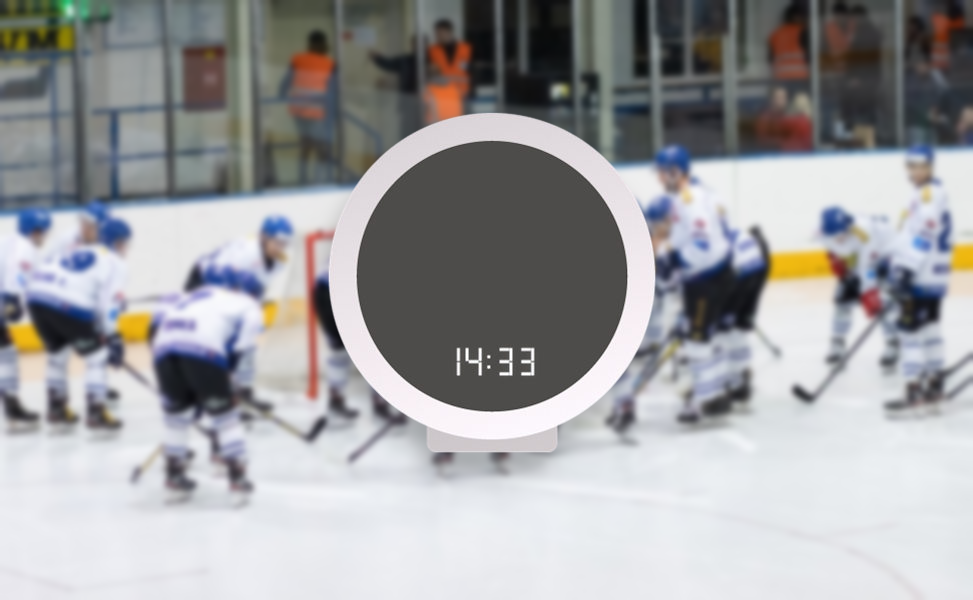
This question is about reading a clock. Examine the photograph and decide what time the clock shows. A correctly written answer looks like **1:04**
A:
**14:33**
